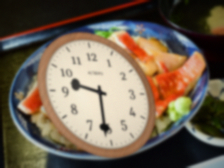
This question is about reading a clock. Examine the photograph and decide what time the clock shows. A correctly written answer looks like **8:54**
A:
**9:31**
